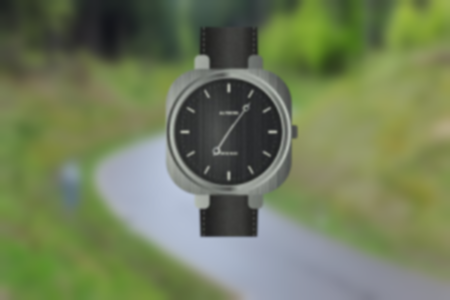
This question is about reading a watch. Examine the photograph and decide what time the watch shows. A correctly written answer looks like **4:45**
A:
**7:06**
